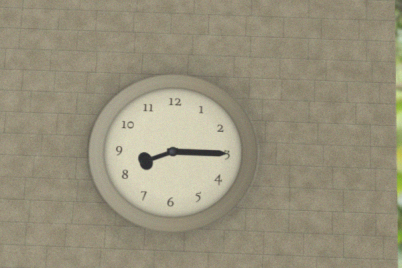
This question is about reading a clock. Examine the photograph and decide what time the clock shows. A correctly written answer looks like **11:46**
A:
**8:15**
